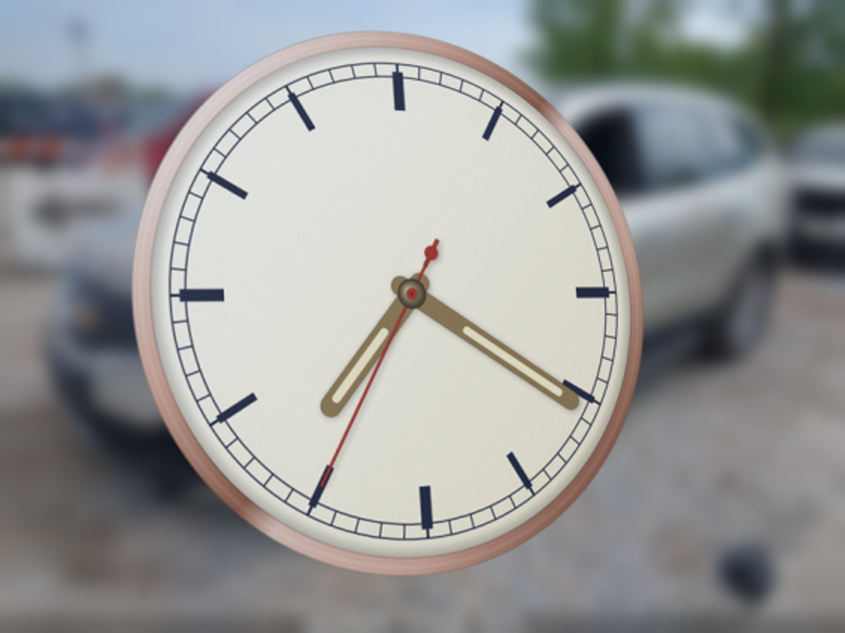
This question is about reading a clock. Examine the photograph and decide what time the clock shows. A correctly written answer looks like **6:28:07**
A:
**7:20:35**
